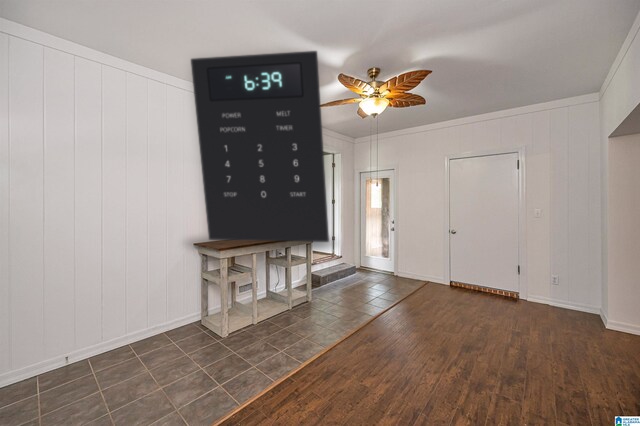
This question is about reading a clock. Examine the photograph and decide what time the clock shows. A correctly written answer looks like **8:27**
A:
**6:39**
